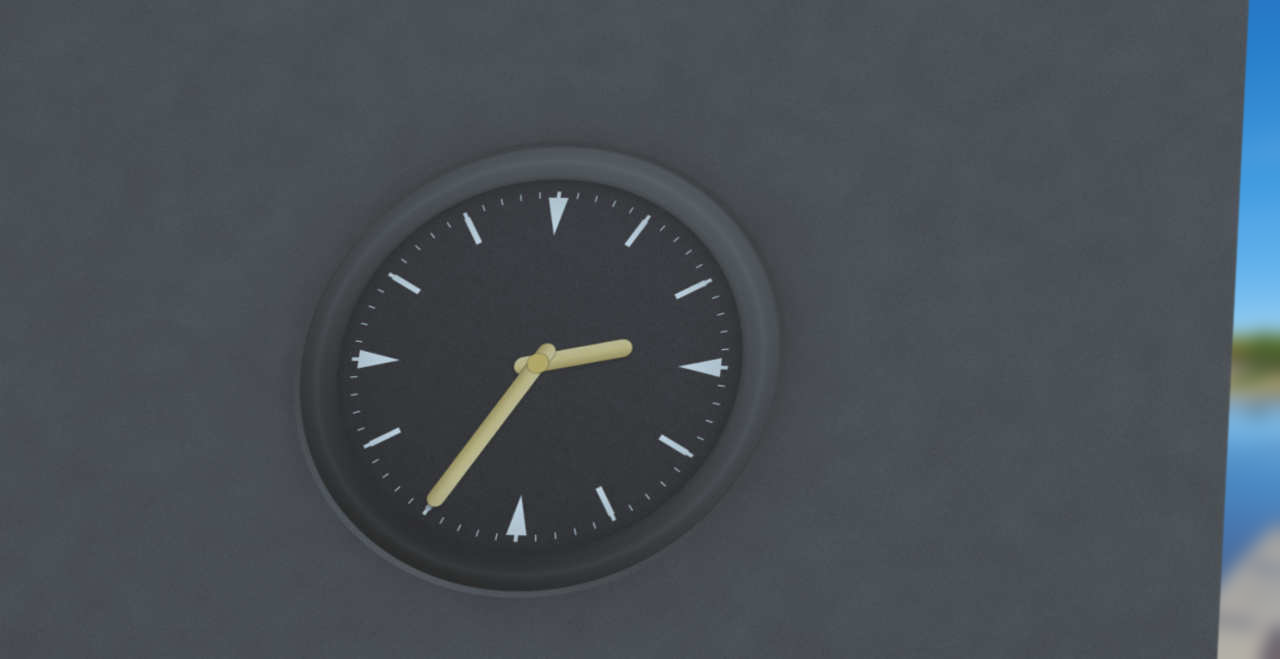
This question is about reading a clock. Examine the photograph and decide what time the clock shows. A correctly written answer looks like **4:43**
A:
**2:35**
